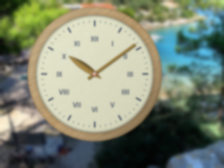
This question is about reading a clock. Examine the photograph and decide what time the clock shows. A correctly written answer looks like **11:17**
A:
**10:09**
